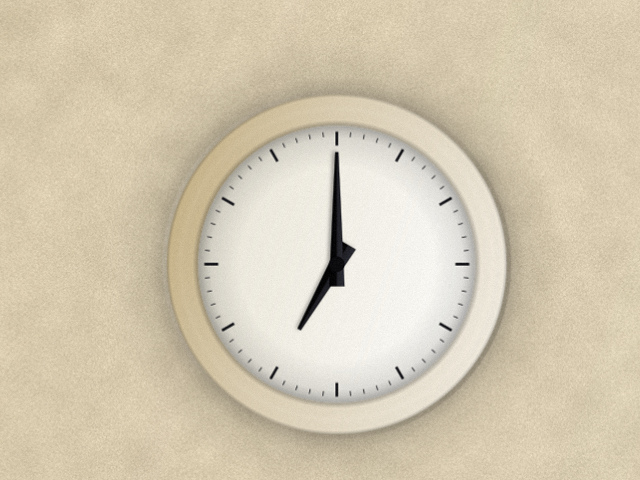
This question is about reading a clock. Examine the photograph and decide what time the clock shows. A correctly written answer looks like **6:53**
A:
**7:00**
